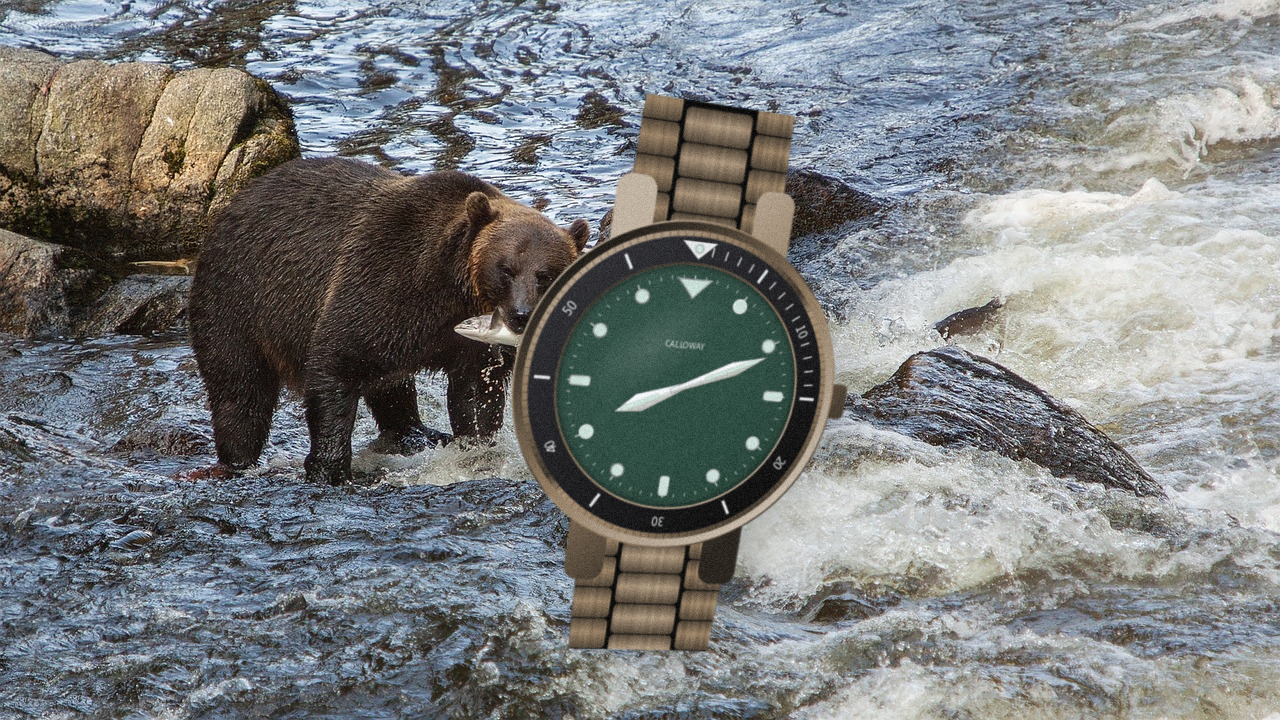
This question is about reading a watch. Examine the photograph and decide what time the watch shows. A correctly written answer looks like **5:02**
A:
**8:11**
